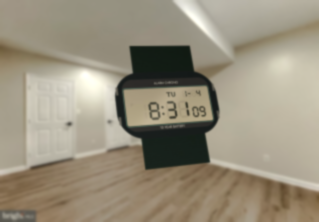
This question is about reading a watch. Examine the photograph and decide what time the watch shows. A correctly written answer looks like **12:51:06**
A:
**8:31:09**
